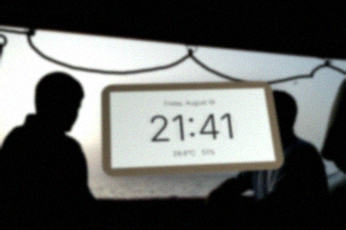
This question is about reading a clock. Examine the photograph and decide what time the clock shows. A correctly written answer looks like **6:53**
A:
**21:41**
